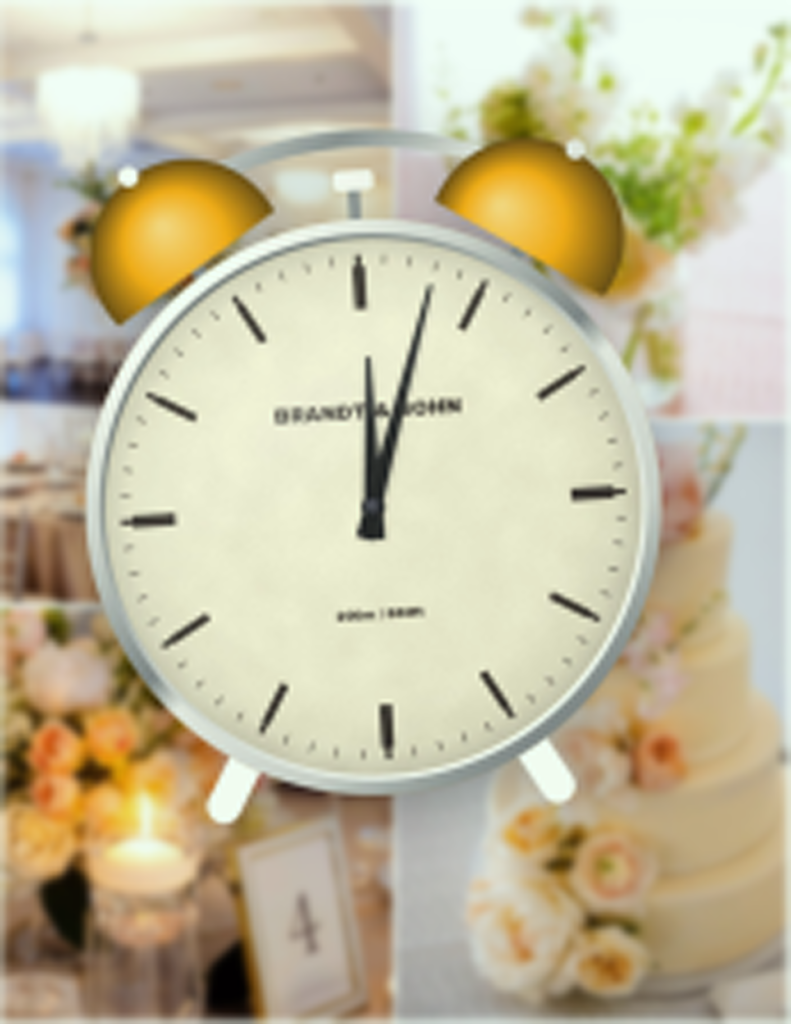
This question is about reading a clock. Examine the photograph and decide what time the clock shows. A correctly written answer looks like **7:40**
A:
**12:03**
